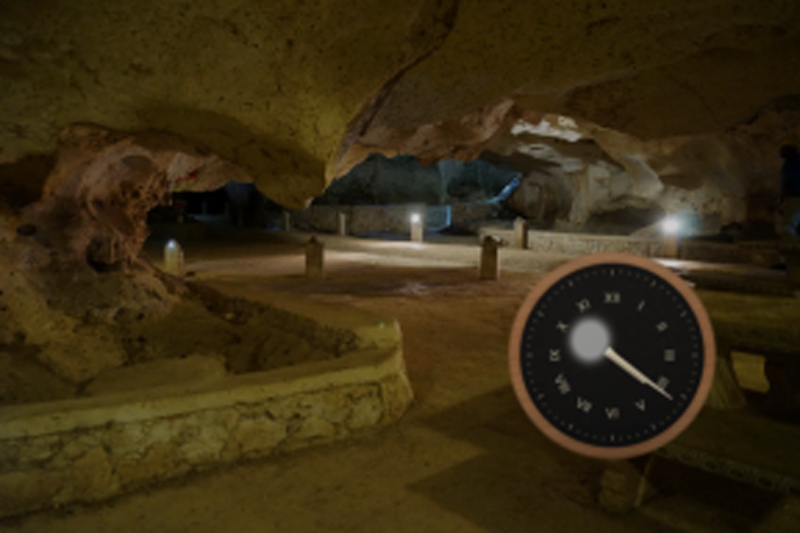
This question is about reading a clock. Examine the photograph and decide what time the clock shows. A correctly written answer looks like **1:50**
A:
**4:21**
